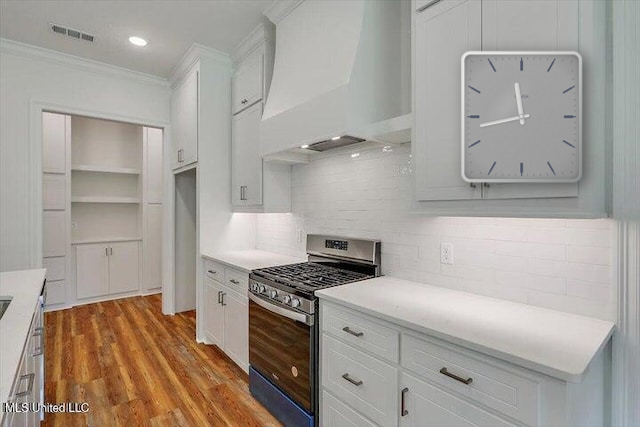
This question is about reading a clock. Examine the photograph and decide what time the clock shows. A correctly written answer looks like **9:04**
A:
**11:43**
